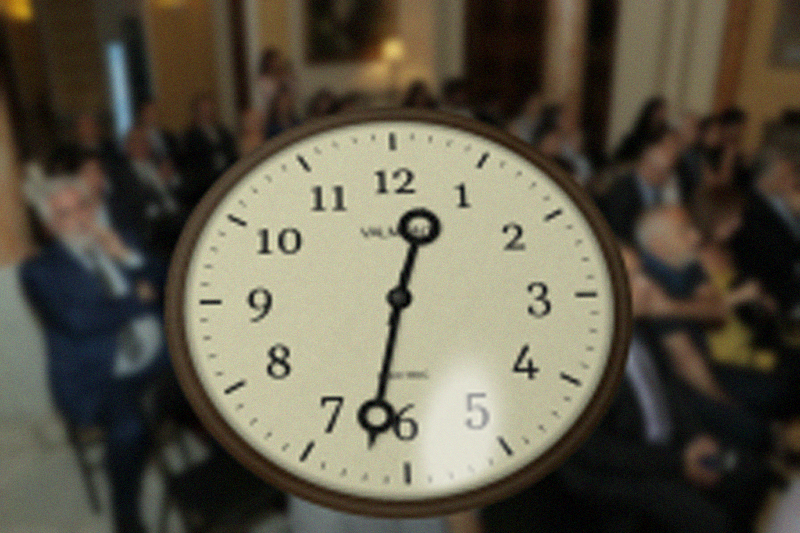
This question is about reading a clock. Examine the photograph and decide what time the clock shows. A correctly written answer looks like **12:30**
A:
**12:32**
